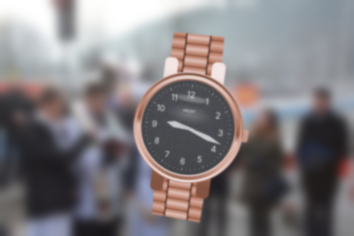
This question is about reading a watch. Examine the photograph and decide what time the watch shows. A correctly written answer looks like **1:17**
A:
**9:18**
